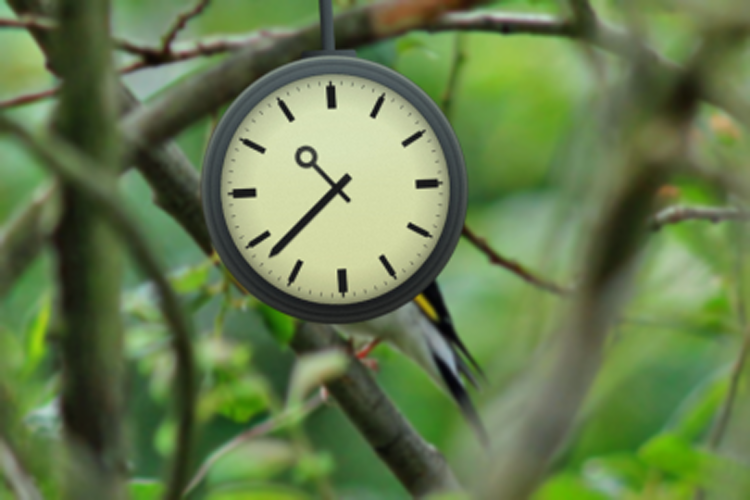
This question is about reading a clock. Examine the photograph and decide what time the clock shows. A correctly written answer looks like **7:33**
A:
**10:38**
